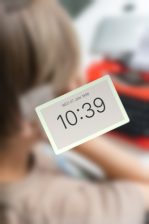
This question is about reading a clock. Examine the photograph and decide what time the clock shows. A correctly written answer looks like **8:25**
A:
**10:39**
